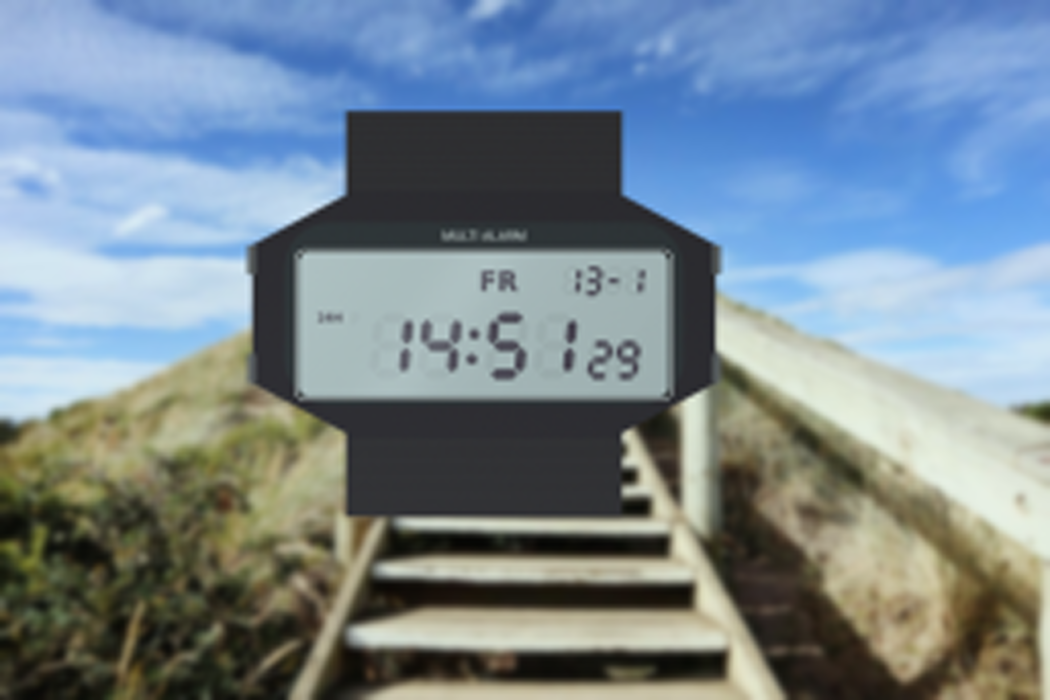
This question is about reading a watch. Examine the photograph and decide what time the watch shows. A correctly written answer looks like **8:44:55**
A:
**14:51:29**
